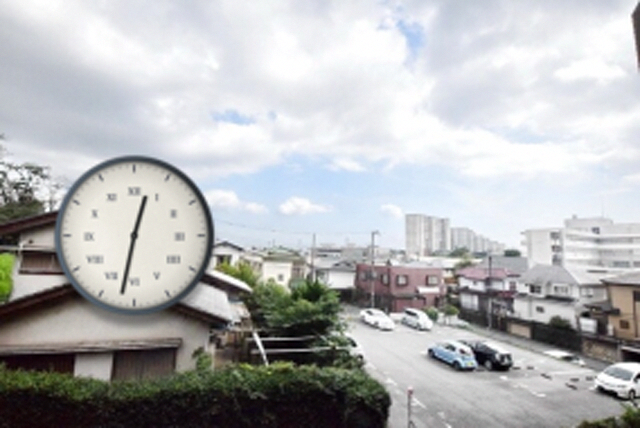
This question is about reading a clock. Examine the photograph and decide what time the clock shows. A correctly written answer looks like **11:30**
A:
**12:32**
